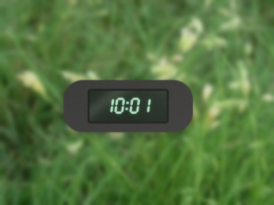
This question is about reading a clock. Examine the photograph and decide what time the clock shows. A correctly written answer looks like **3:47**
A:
**10:01**
